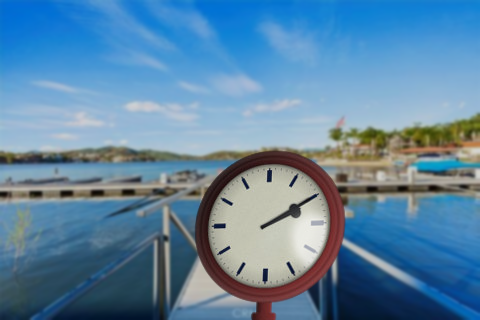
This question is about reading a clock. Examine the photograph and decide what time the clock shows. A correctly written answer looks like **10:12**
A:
**2:10**
